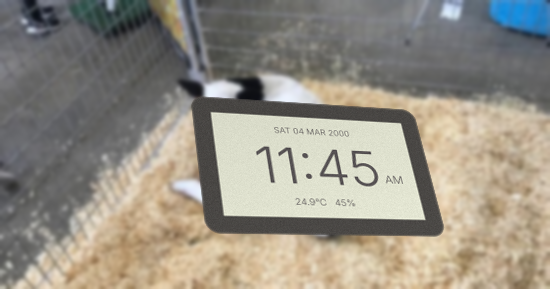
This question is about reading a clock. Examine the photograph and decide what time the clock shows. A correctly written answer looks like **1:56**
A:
**11:45**
